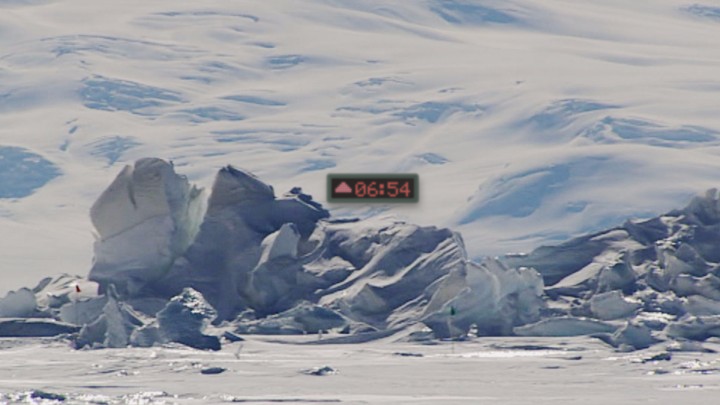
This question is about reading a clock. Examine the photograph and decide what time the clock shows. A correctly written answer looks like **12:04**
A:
**6:54**
